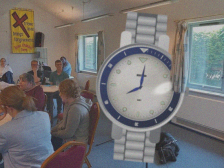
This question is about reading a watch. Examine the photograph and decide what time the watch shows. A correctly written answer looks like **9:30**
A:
**8:01**
